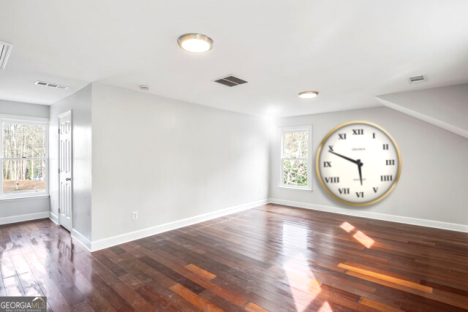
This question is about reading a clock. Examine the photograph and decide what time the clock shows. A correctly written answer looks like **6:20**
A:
**5:49**
